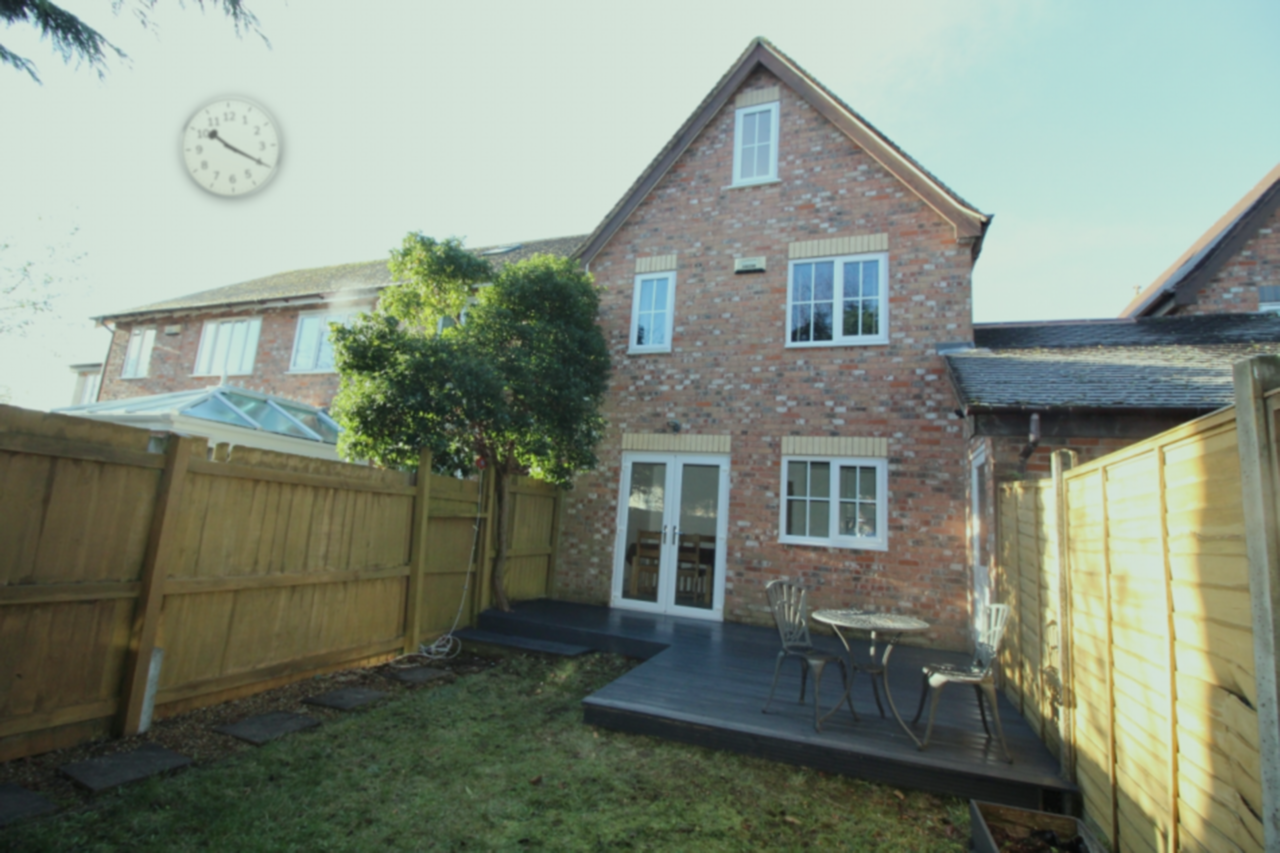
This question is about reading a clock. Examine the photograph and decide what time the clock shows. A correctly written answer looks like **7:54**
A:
**10:20**
